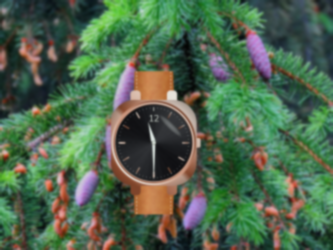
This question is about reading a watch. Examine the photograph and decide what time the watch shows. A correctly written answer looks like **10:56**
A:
**11:30**
